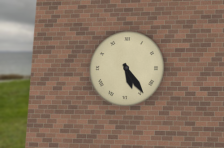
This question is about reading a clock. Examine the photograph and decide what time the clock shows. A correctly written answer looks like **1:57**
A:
**5:24**
